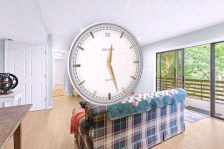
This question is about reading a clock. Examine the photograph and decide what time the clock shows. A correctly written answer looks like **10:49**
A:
**12:27**
